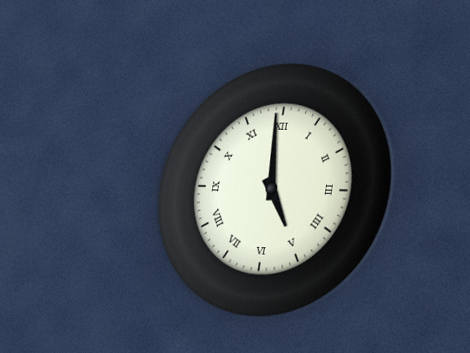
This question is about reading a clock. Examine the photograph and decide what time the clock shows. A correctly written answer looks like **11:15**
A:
**4:59**
